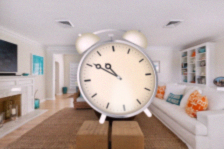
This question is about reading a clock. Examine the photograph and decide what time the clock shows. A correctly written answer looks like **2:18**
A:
**10:51**
